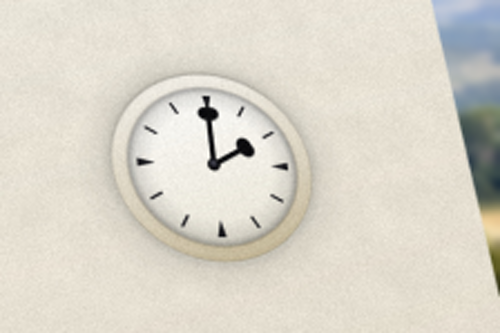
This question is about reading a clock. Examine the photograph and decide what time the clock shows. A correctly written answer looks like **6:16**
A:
**2:00**
